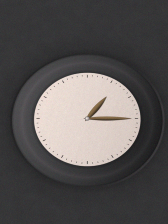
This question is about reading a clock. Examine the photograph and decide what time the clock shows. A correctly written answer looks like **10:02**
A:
**1:15**
